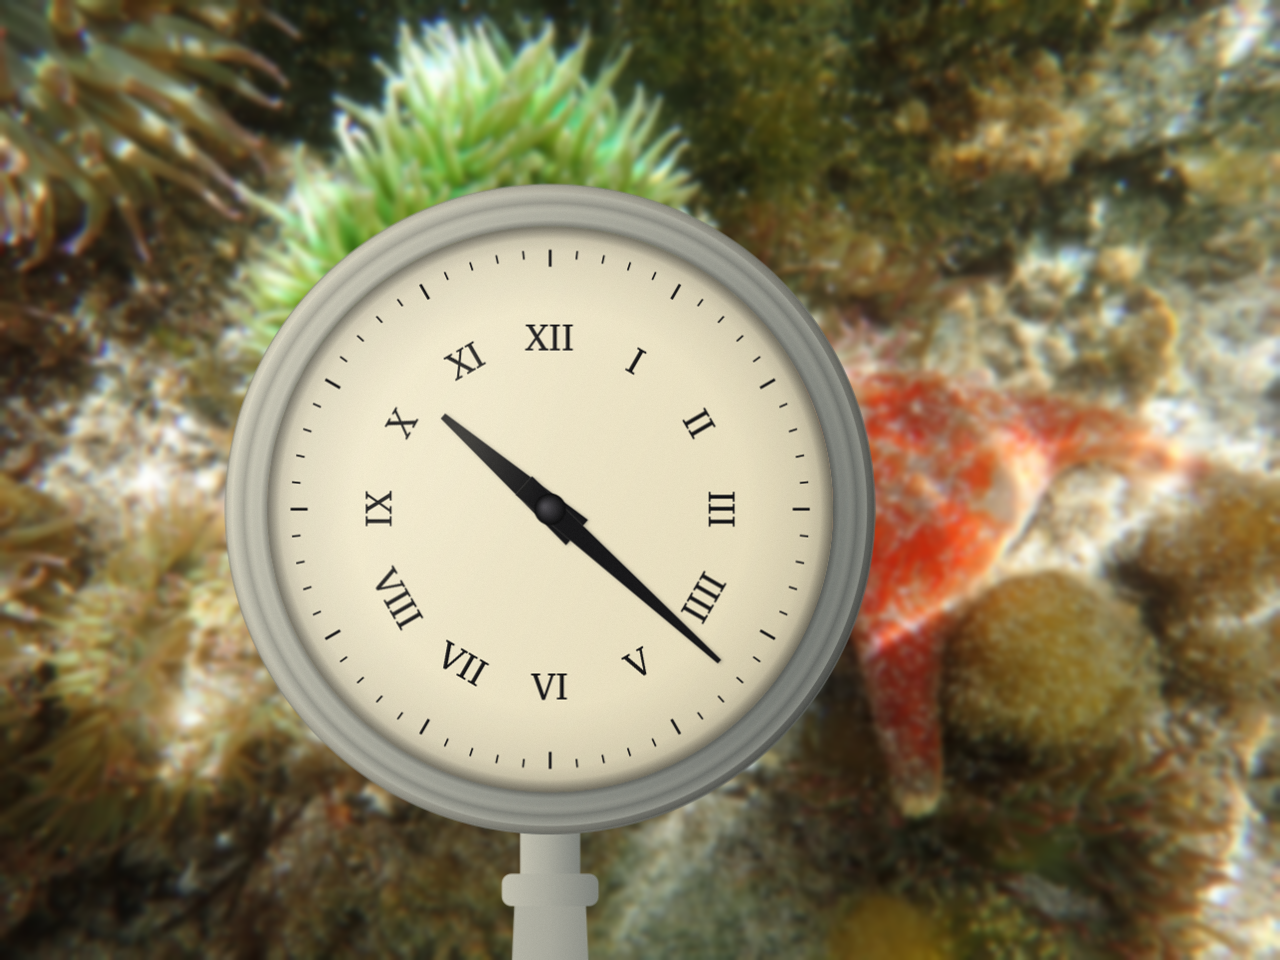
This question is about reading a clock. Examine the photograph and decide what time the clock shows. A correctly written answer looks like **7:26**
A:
**10:22**
